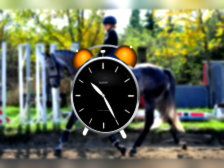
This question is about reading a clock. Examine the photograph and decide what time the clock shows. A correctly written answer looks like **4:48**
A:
**10:25**
